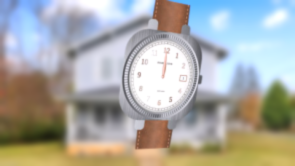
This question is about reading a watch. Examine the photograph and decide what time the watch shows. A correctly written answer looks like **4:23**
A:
**12:00**
